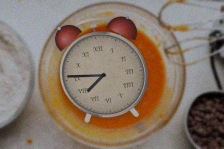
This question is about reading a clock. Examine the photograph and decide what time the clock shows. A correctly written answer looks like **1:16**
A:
**7:46**
